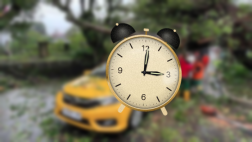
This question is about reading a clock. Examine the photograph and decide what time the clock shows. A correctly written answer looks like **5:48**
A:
**3:01**
